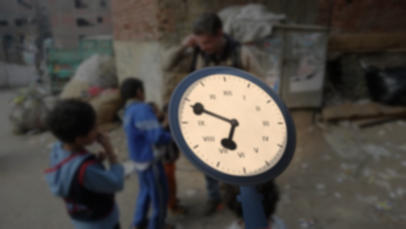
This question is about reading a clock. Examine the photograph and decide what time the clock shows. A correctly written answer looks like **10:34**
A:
**6:49**
